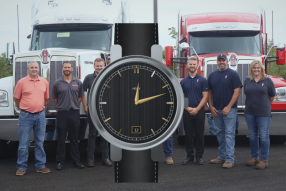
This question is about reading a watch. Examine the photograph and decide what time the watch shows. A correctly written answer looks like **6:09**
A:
**12:12**
